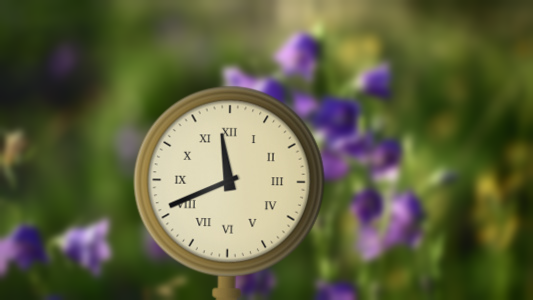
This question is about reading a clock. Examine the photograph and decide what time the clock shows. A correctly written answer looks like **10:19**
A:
**11:41**
